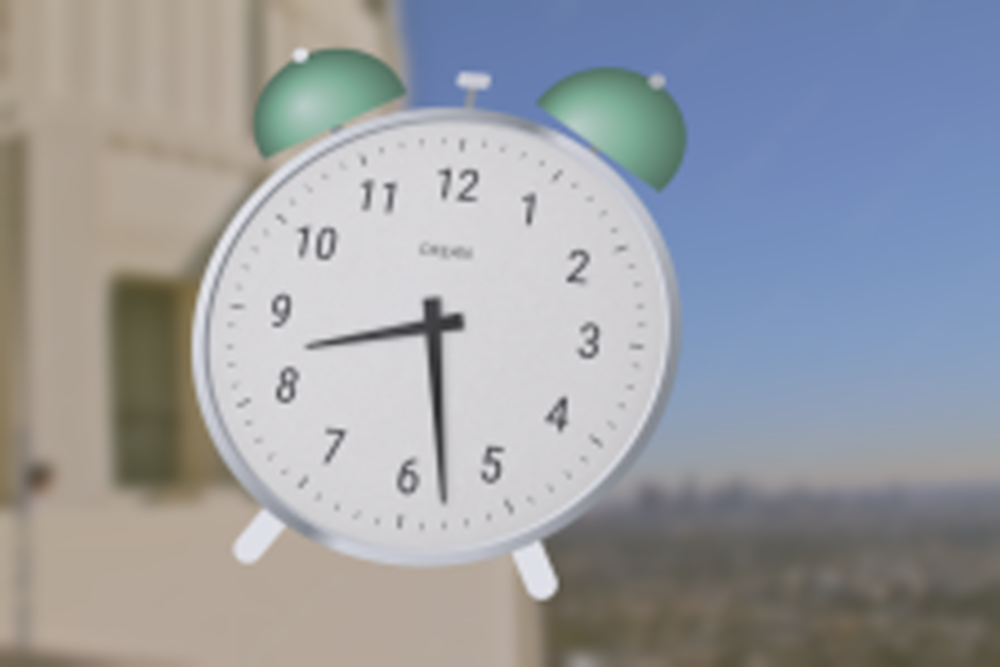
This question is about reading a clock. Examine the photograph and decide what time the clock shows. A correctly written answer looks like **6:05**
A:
**8:28**
